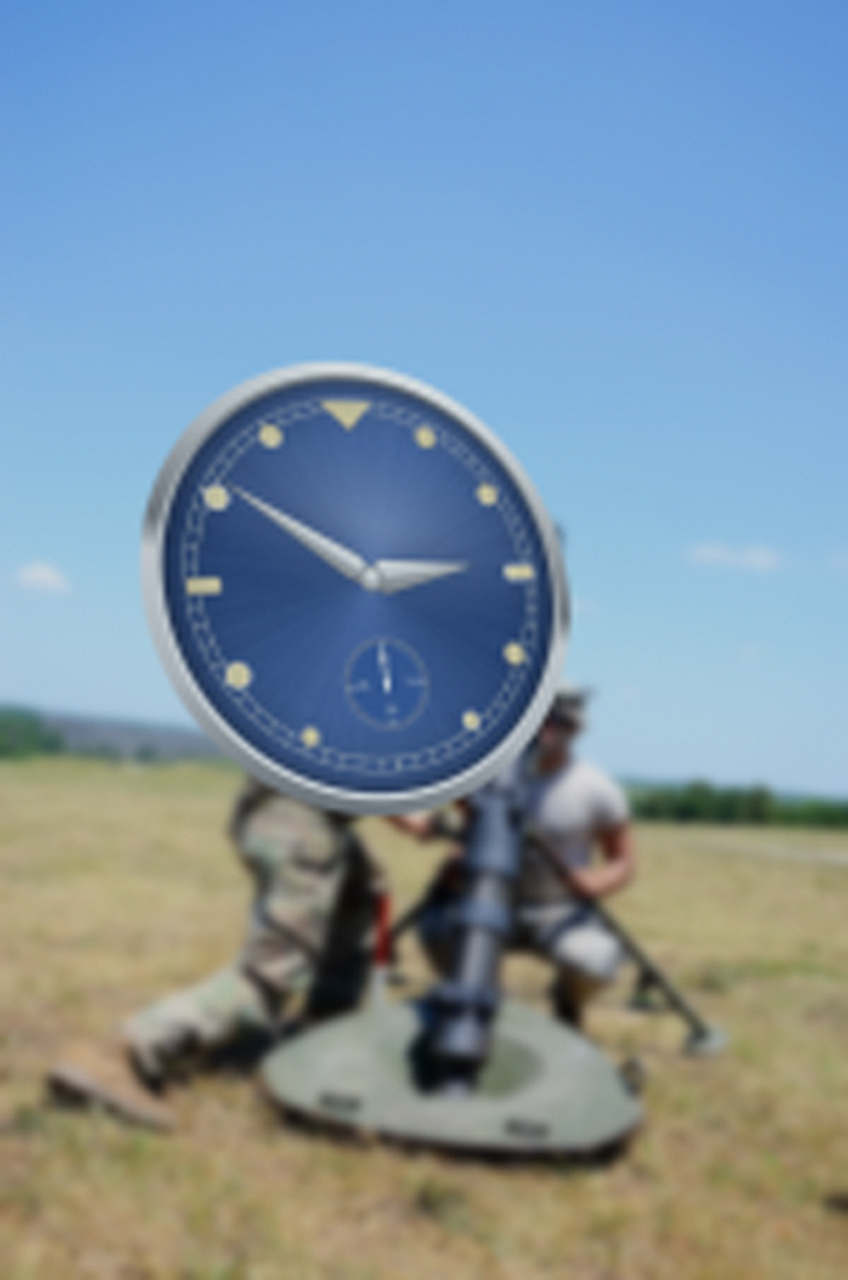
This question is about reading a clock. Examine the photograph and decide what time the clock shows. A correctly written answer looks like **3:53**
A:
**2:51**
